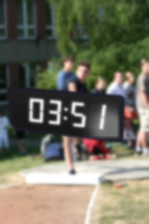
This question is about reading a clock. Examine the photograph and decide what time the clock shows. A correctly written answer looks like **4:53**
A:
**3:51**
